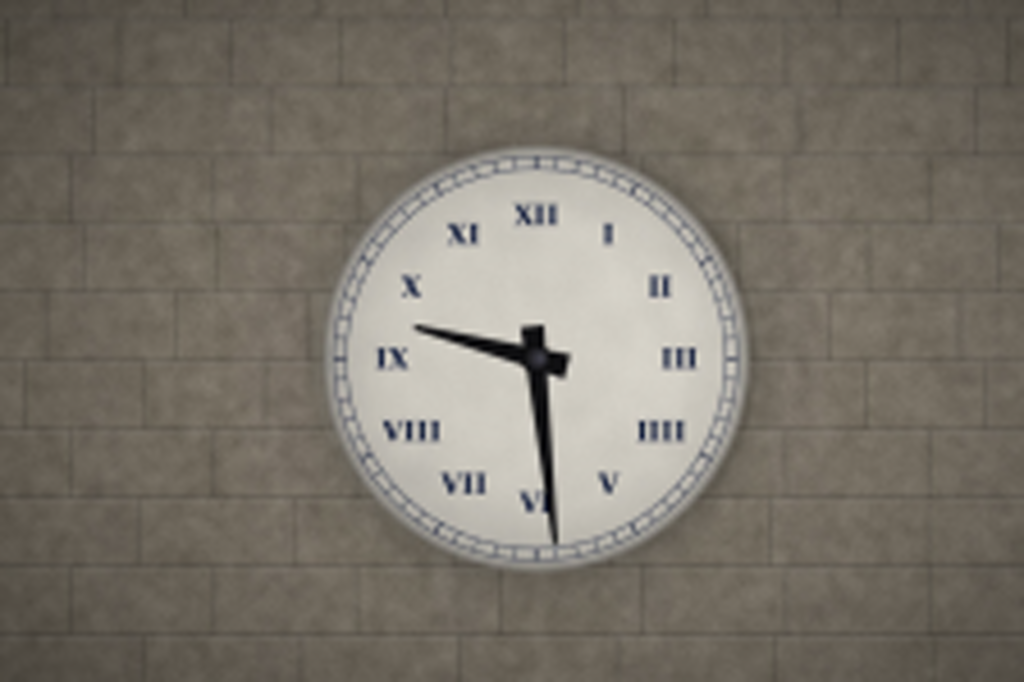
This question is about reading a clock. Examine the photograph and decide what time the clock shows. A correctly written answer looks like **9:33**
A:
**9:29**
